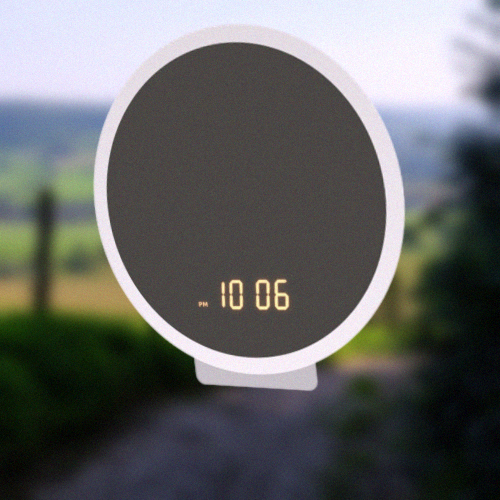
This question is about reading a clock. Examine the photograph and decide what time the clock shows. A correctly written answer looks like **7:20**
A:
**10:06**
